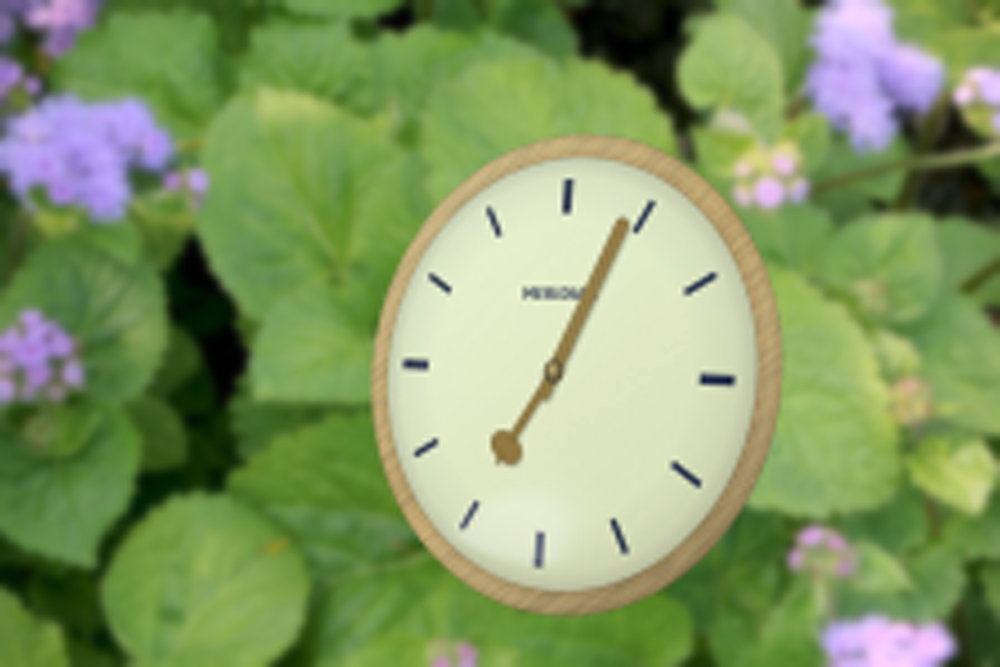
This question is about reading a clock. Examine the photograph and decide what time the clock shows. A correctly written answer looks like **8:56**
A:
**7:04**
